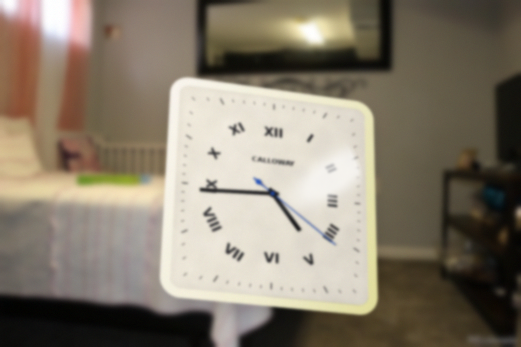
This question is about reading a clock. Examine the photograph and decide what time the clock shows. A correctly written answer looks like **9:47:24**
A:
**4:44:21**
